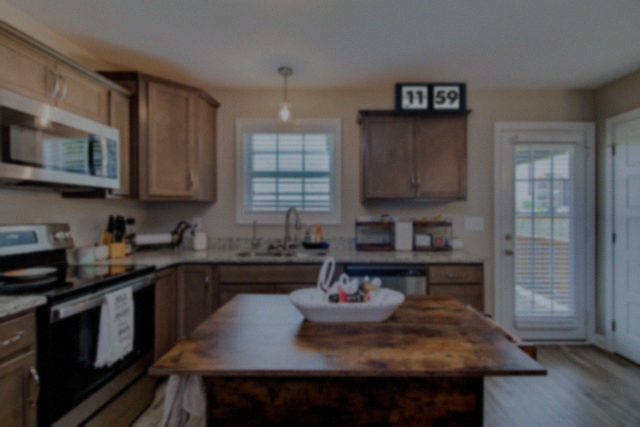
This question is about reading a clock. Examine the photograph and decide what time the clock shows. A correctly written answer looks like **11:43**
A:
**11:59**
